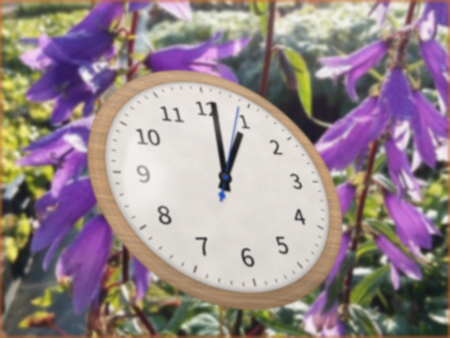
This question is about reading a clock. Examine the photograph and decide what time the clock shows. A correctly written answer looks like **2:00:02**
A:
**1:01:04**
